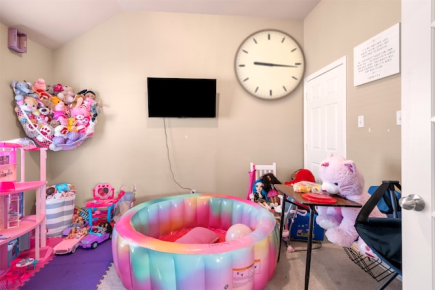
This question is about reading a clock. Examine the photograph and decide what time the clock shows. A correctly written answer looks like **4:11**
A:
**9:16**
